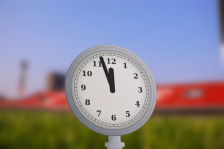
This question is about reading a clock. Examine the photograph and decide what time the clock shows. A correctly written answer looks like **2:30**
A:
**11:57**
